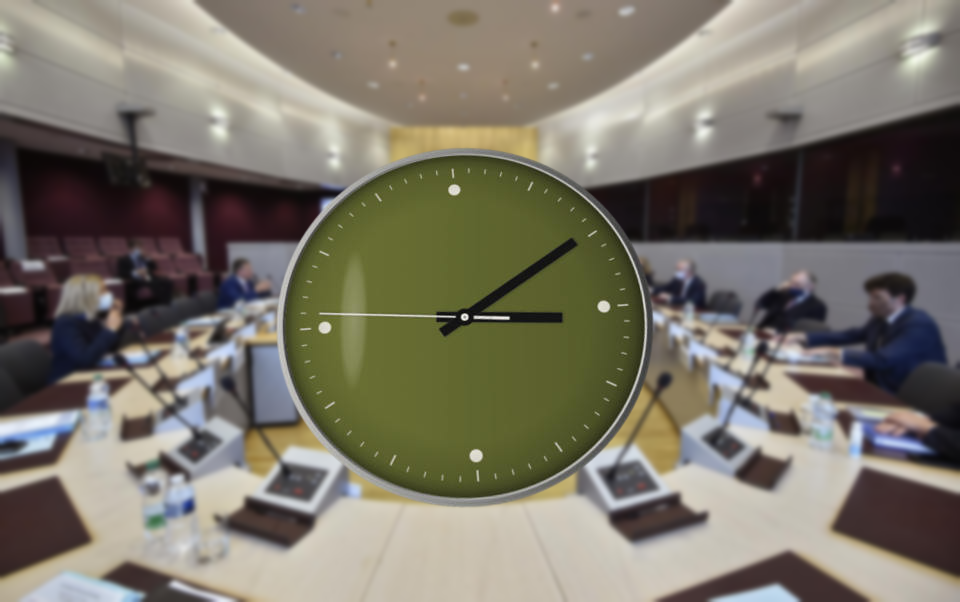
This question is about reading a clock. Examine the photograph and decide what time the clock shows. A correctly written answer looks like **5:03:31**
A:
**3:09:46**
